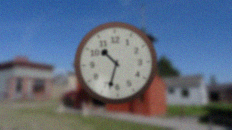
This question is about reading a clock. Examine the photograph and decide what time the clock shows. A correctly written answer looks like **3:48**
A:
**10:33**
